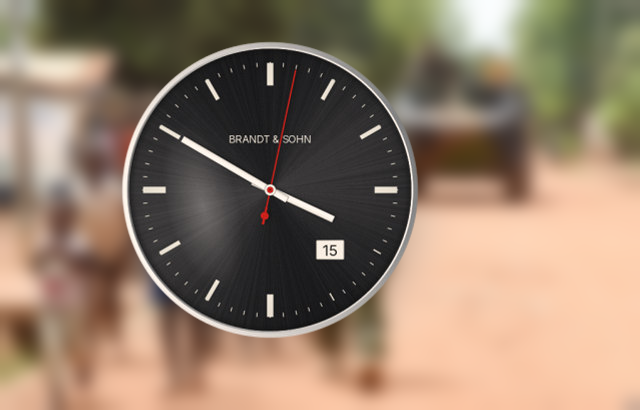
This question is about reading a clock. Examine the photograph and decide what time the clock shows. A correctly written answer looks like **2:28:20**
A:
**3:50:02**
